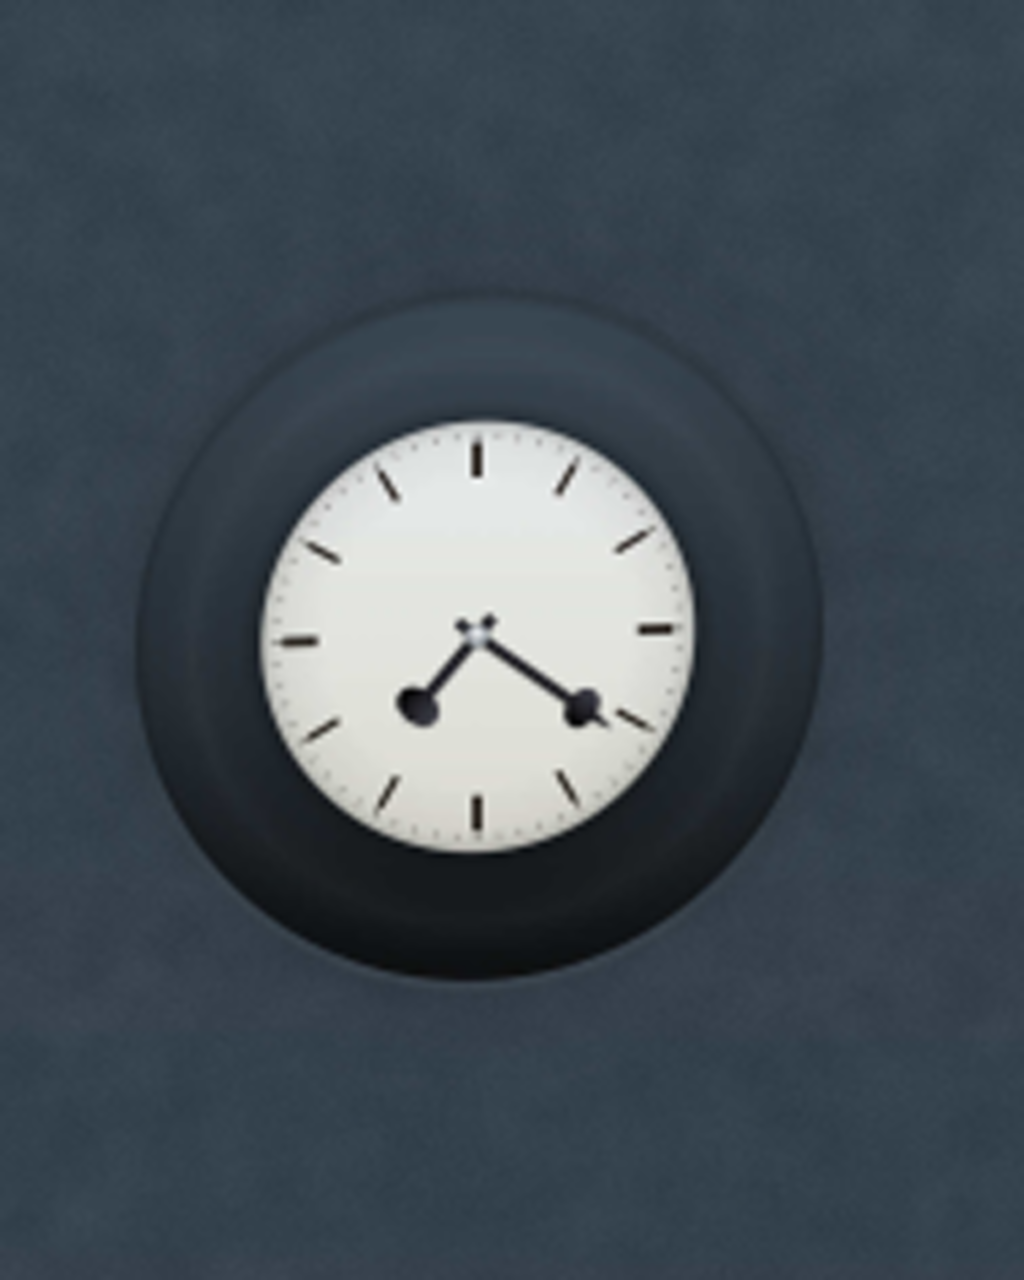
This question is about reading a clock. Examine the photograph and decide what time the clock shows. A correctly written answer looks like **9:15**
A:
**7:21**
